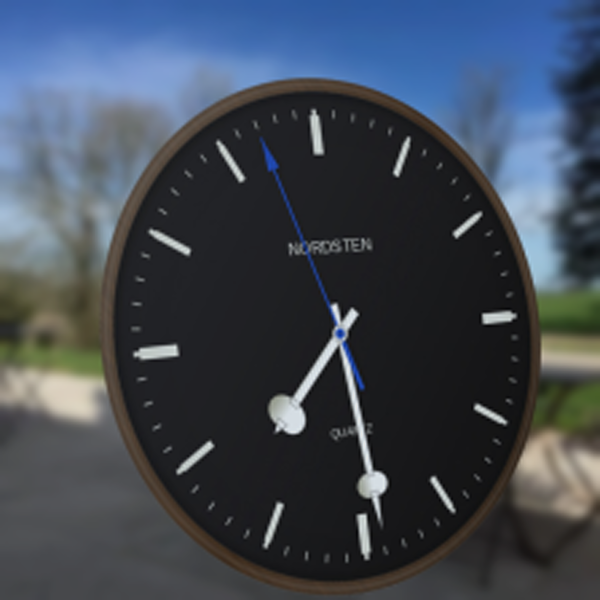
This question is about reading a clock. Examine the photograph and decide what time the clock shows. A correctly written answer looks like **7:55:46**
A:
**7:28:57**
